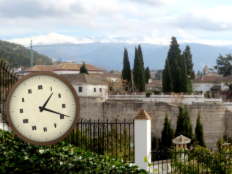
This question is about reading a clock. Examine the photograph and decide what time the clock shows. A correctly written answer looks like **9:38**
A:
**1:19**
